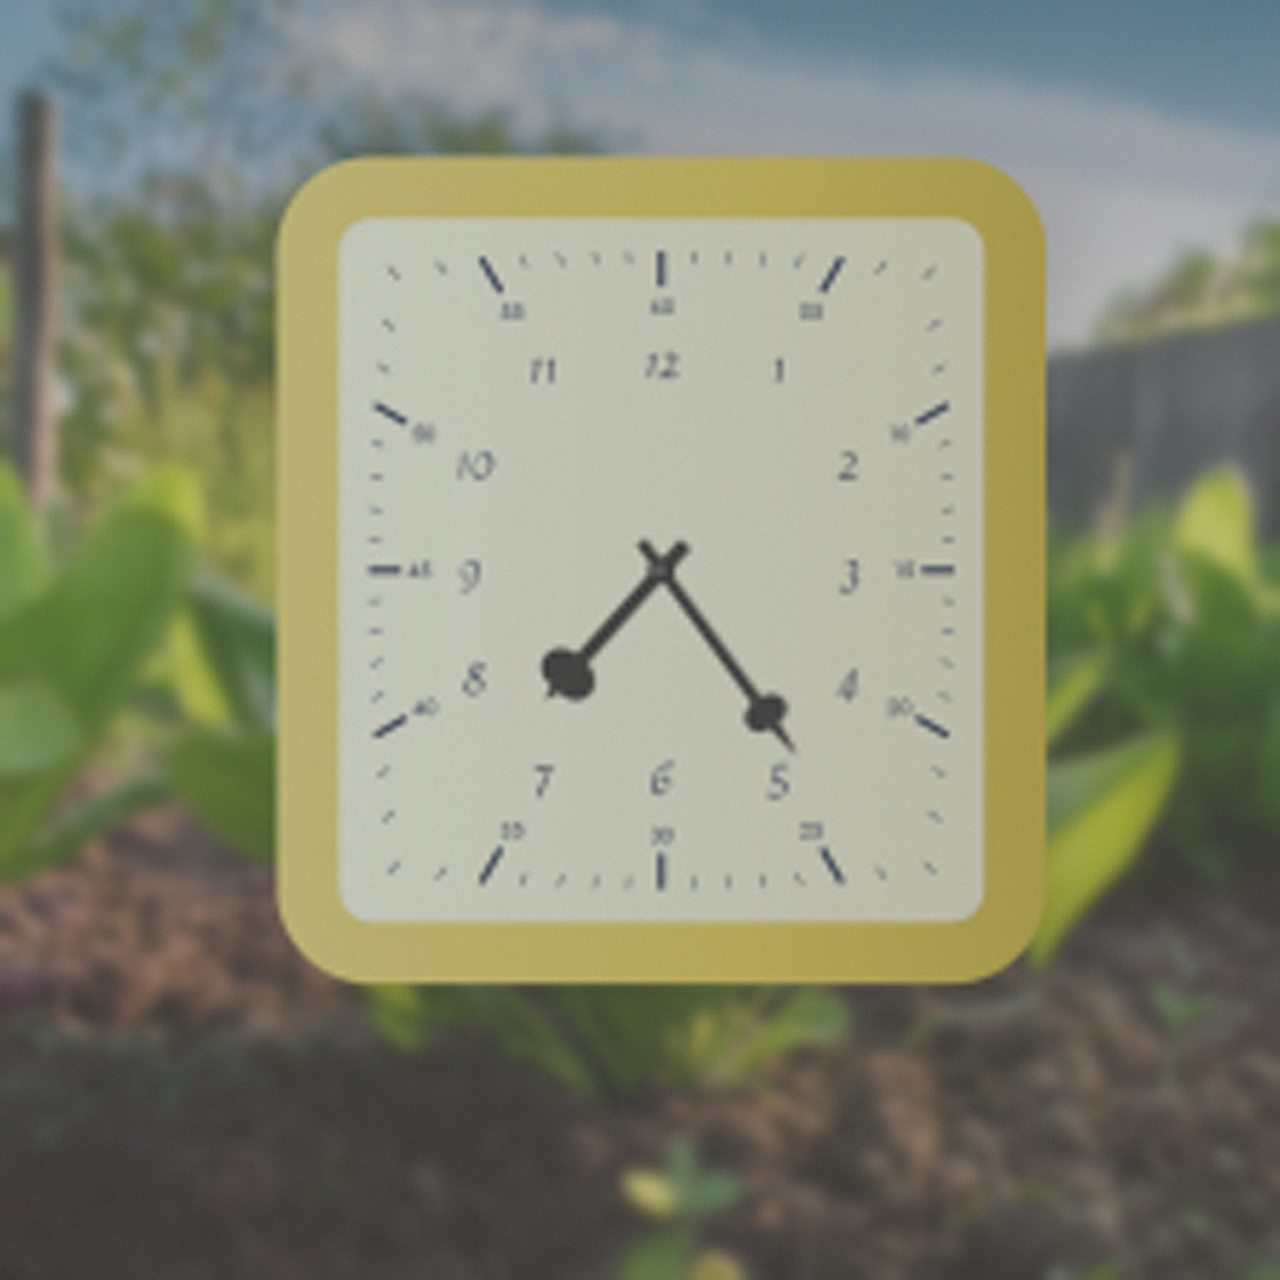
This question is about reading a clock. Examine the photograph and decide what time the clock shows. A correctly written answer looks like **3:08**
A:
**7:24**
